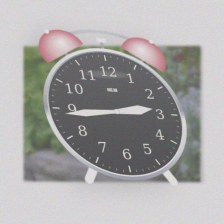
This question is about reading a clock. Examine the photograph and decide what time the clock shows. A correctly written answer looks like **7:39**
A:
**2:44**
